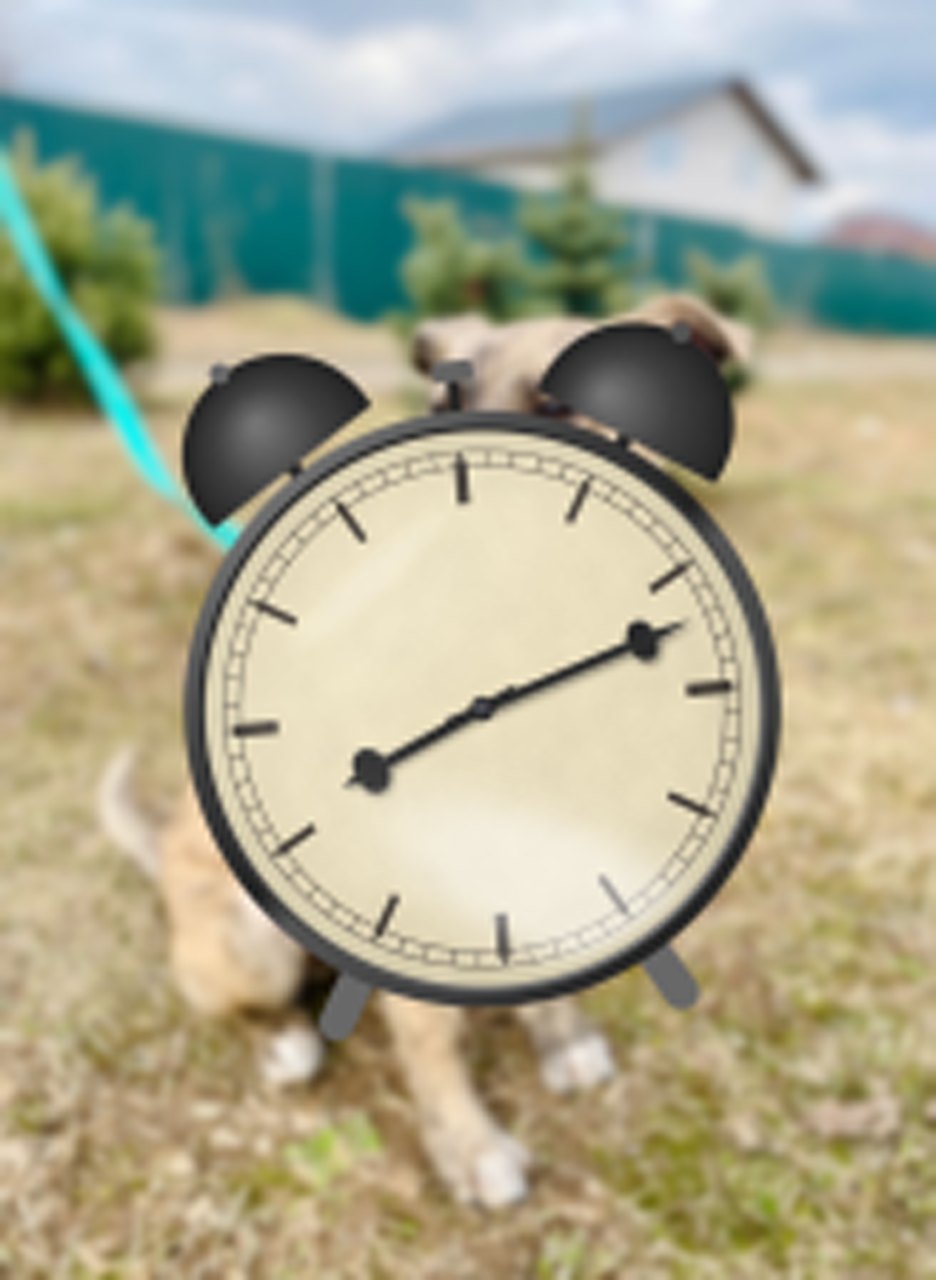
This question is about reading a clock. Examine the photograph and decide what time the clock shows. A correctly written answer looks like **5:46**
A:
**8:12**
